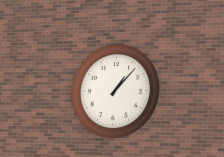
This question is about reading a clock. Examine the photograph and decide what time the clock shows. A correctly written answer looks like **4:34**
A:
**1:07**
